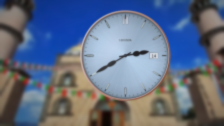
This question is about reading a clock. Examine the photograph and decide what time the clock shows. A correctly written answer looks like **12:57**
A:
**2:40**
